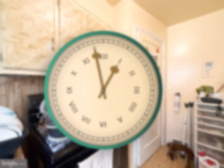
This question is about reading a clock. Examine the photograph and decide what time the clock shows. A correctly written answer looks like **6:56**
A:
**12:58**
